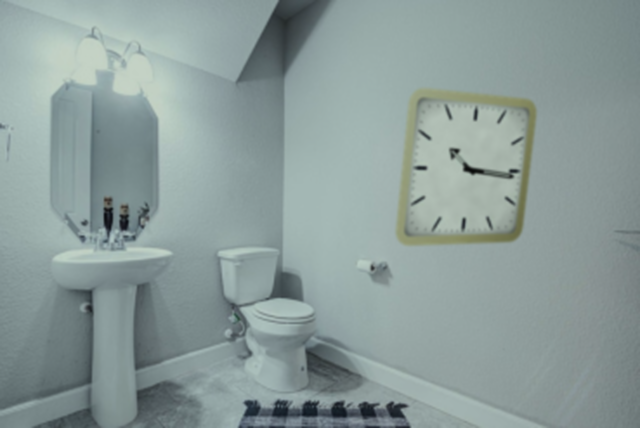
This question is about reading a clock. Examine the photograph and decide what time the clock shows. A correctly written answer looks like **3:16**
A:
**10:16**
